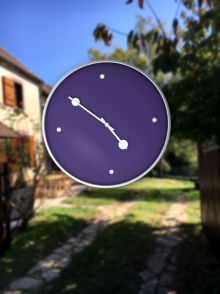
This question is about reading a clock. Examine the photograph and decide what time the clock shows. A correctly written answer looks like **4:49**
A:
**4:52**
